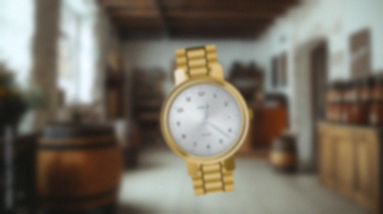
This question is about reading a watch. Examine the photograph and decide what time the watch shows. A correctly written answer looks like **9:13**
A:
**12:22**
